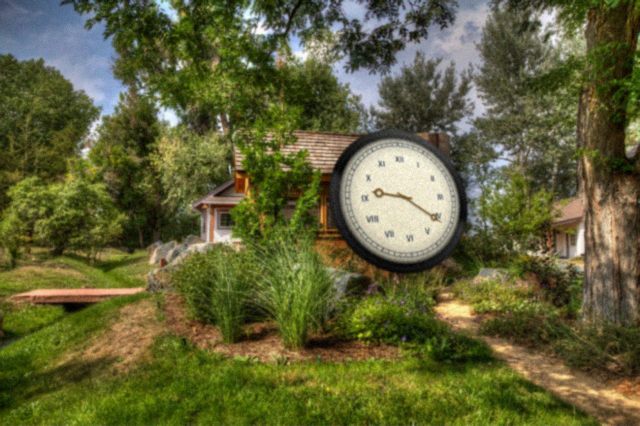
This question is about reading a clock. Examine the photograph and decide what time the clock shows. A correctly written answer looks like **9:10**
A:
**9:21**
